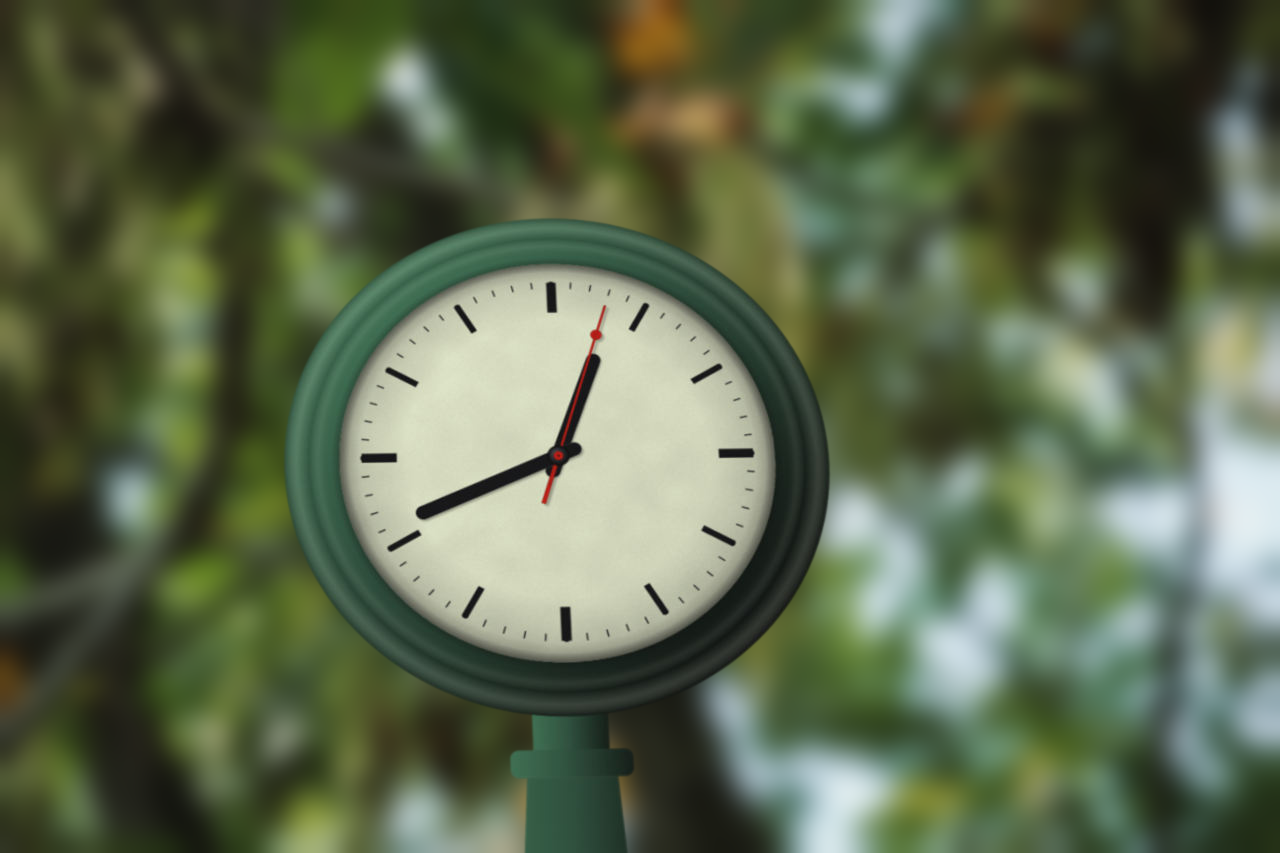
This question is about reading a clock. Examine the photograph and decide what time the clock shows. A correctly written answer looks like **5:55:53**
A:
**12:41:03**
